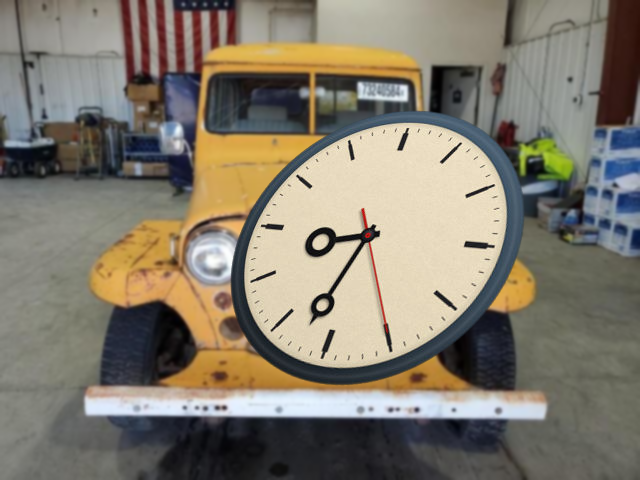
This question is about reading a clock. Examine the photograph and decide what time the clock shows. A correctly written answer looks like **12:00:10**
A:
**8:32:25**
